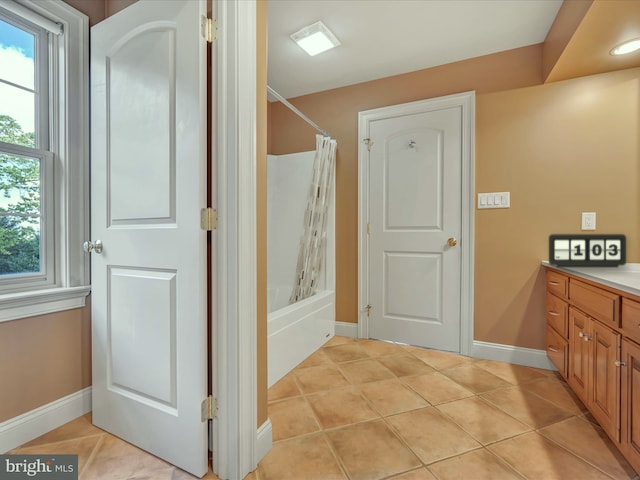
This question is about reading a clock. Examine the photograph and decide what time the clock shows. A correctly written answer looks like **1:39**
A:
**1:03**
